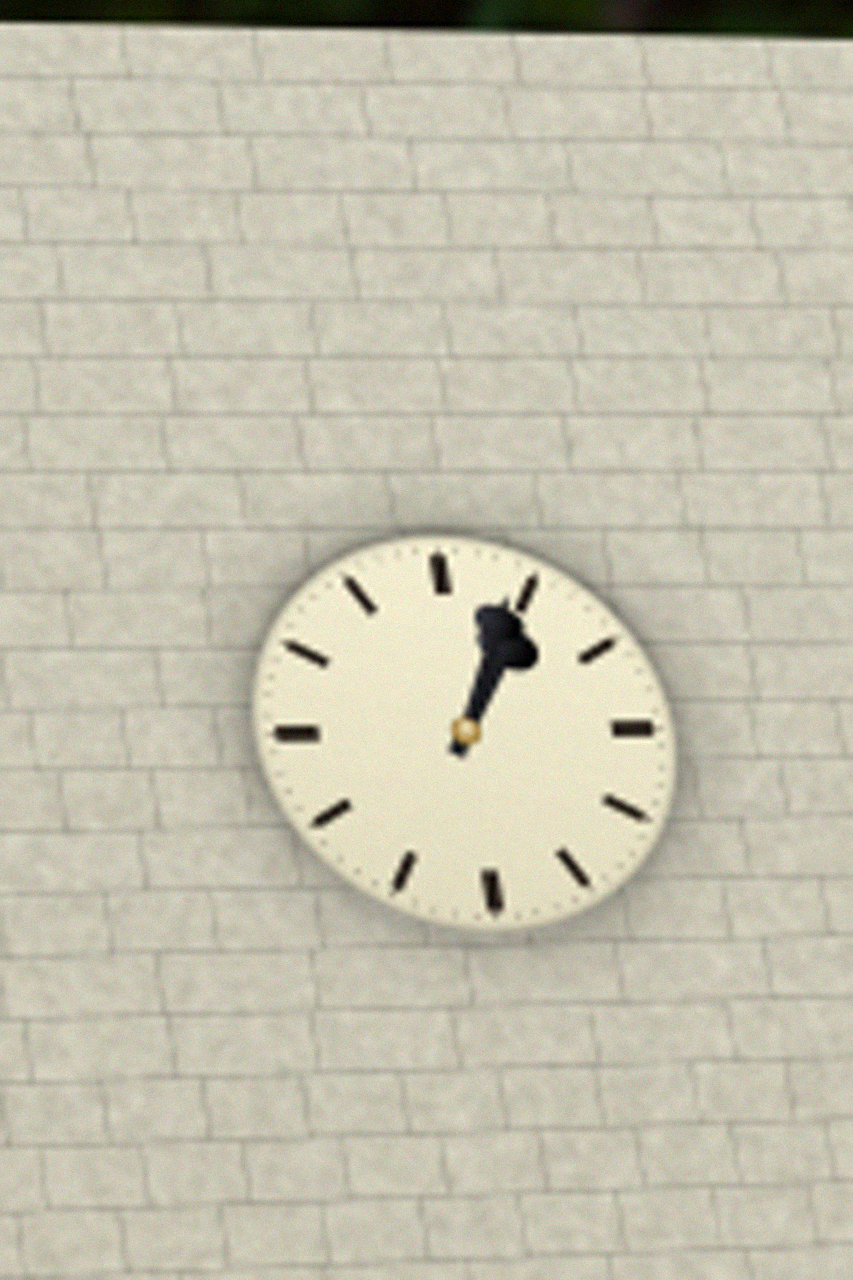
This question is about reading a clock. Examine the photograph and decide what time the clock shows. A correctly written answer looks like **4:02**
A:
**1:04**
